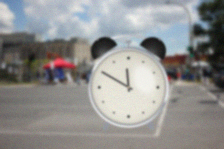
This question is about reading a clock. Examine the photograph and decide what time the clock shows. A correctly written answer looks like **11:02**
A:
**11:50**
